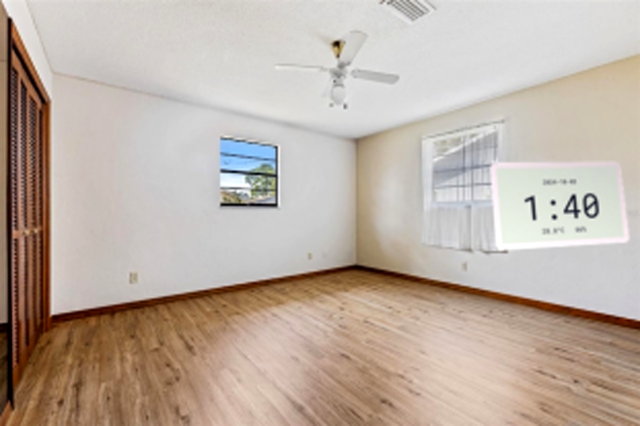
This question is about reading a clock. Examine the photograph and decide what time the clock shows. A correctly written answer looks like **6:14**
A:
**1:40**
